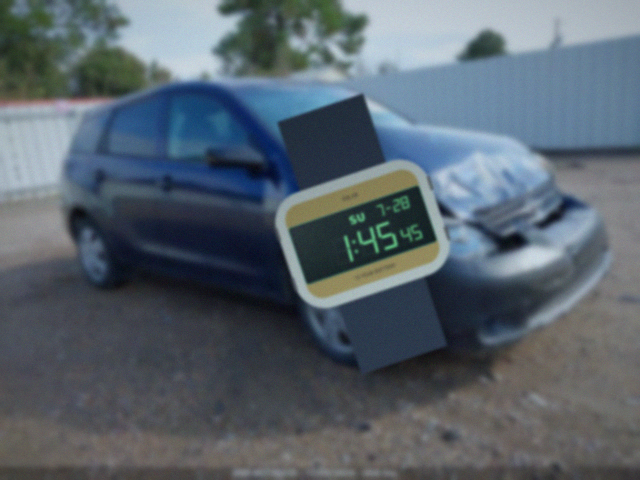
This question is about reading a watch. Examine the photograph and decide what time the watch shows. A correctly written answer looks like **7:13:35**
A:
**1:45:45**
